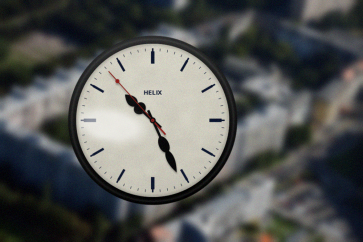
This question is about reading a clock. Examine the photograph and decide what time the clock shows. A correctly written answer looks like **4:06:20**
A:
**10:25:53**
